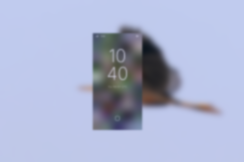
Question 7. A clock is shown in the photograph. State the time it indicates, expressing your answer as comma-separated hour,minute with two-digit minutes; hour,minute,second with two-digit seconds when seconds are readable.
10,40
